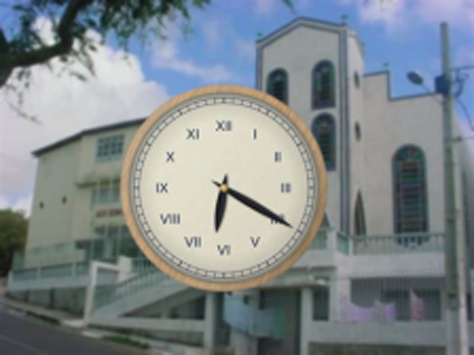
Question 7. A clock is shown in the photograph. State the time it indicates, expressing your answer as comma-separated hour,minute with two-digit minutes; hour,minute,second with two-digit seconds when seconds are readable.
6,20
